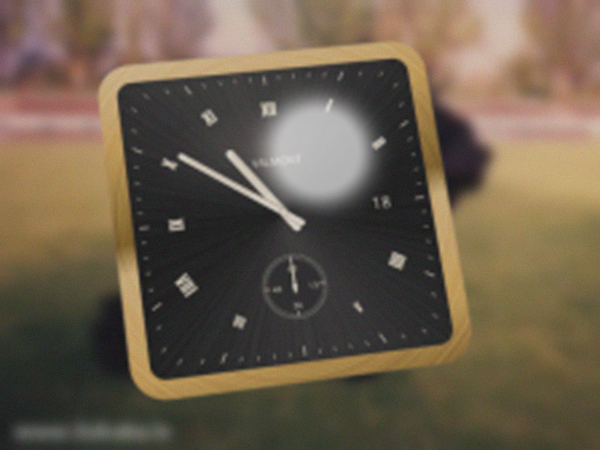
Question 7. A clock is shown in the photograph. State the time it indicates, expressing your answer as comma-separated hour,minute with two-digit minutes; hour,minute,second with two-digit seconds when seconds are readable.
10,51
